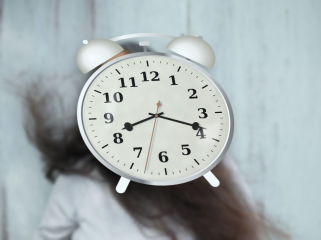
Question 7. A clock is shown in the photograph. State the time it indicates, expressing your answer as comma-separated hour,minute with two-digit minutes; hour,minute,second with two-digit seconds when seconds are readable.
8,18,33
